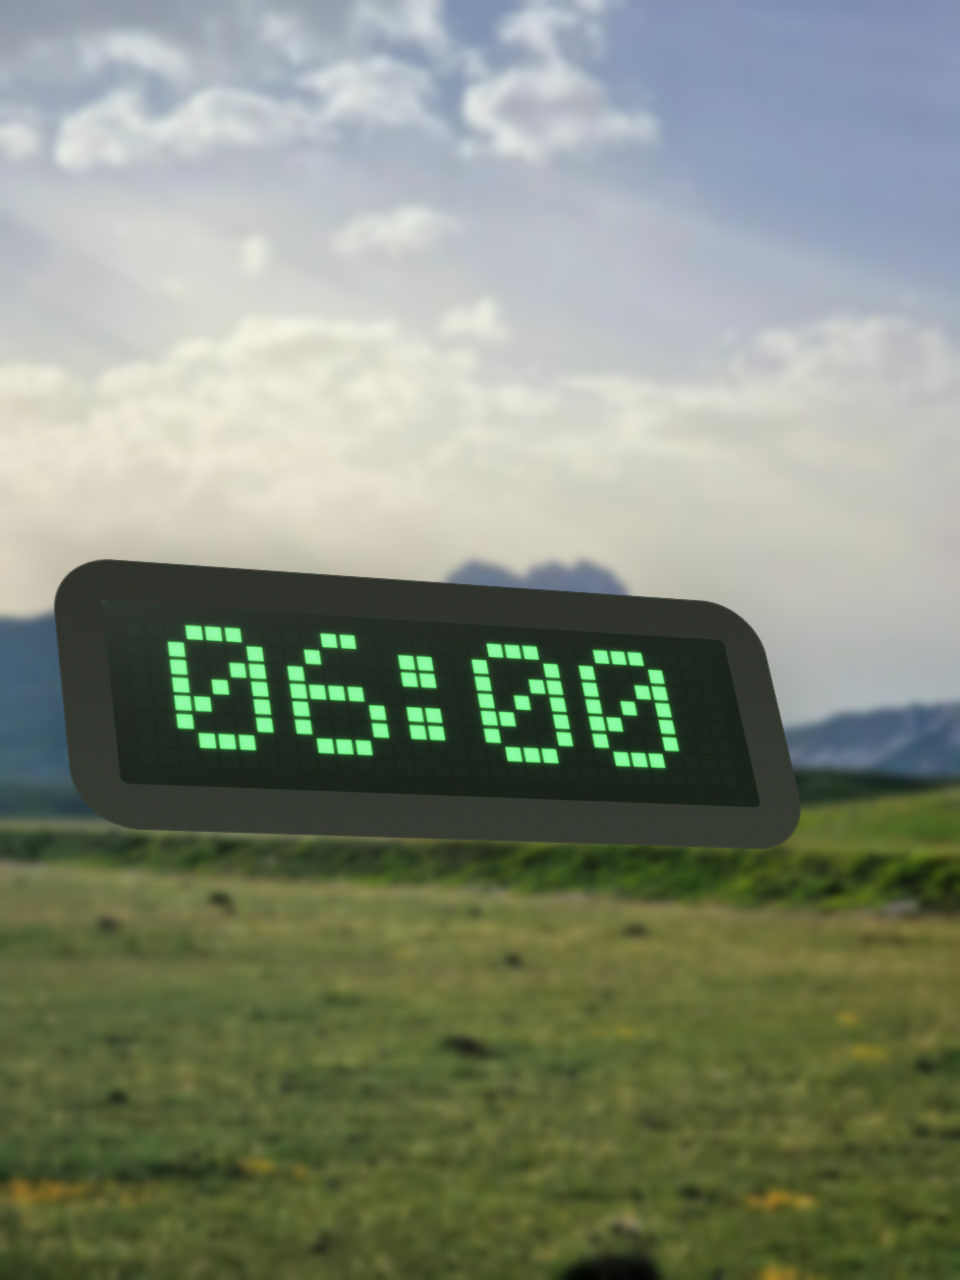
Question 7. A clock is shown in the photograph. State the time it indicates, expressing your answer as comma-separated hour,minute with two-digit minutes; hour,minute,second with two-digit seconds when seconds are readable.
6,00
